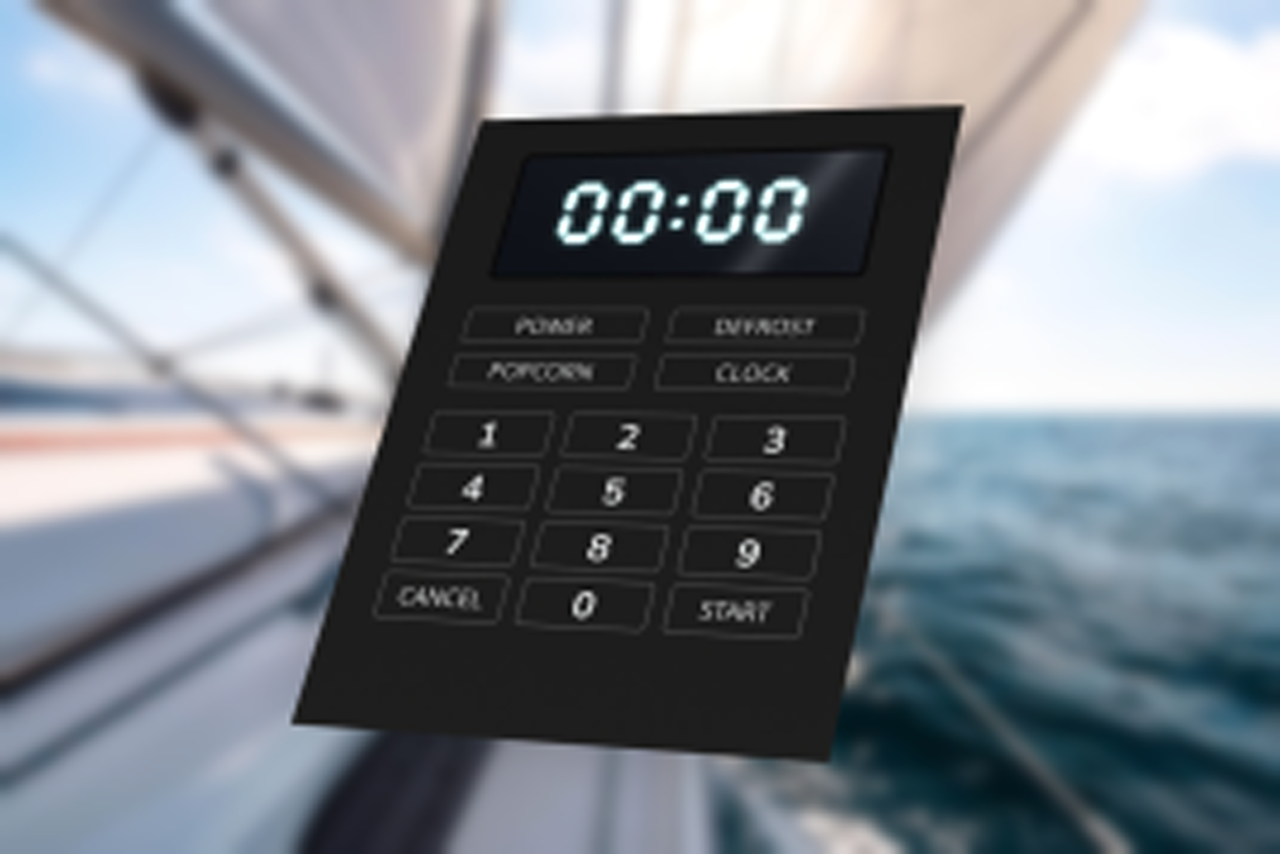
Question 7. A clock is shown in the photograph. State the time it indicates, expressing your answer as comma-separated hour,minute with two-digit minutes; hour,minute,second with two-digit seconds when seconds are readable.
0,00
